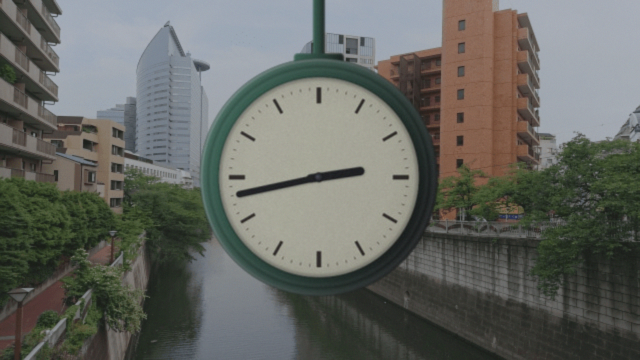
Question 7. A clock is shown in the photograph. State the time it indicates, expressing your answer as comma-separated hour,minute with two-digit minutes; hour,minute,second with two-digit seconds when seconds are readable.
2,43
